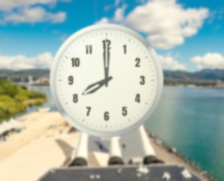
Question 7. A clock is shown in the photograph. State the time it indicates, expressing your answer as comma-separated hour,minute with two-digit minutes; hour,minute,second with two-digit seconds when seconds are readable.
8,00
